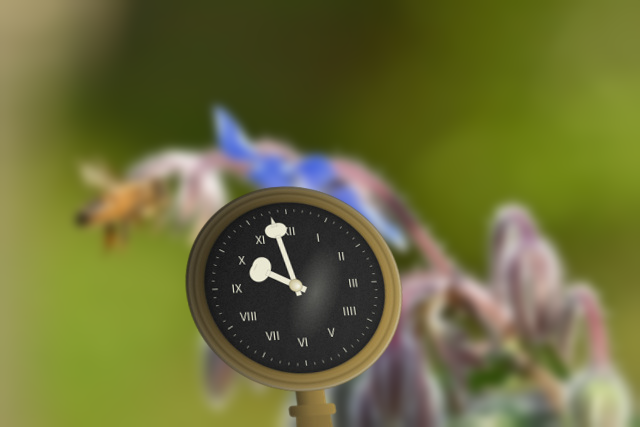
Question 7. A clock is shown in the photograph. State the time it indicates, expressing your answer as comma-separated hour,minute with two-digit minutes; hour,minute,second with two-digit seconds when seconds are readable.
9,58
